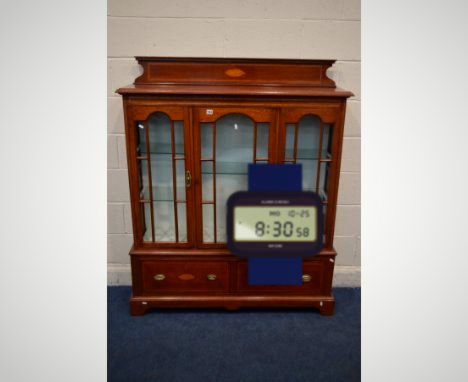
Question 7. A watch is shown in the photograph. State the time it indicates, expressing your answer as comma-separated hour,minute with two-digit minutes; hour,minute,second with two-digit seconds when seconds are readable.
8,30
